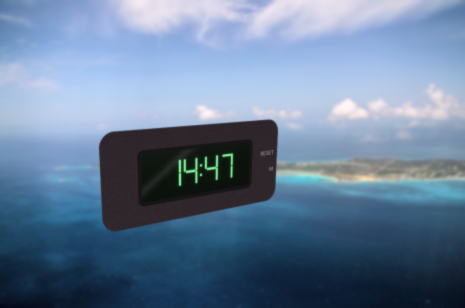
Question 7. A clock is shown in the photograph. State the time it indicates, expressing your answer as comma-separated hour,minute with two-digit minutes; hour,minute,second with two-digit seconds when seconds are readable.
14,47
